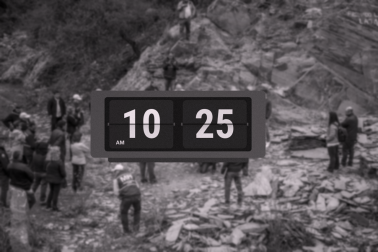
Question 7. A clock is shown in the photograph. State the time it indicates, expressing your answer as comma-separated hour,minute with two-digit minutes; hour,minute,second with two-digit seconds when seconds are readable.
10,25
